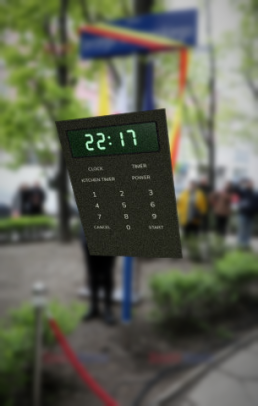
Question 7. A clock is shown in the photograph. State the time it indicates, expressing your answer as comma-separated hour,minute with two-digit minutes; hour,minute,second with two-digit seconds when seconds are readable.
22,17
